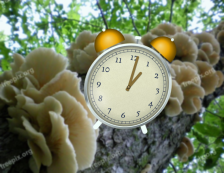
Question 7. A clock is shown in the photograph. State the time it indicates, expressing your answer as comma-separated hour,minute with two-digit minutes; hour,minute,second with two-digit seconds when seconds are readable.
1,01
